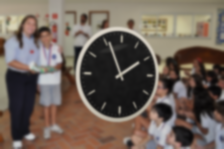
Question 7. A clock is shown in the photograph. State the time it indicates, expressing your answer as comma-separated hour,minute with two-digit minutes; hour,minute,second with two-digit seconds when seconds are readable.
1,56
